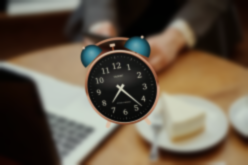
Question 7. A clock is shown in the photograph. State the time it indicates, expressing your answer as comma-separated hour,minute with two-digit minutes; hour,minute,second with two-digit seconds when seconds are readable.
7,23
